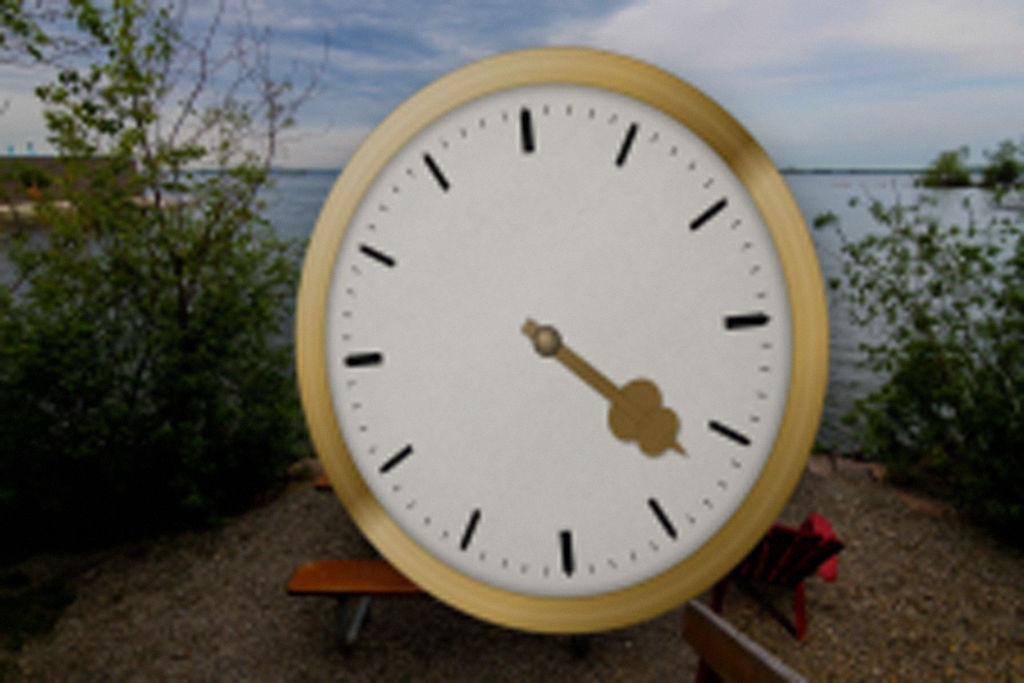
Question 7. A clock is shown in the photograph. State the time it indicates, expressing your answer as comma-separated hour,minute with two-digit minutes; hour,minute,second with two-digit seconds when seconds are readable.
4,22
